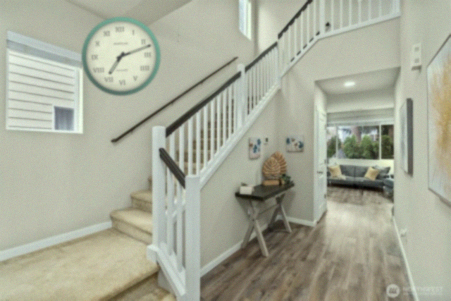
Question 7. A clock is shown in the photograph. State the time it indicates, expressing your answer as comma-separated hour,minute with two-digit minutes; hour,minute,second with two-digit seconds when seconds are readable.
7,12
